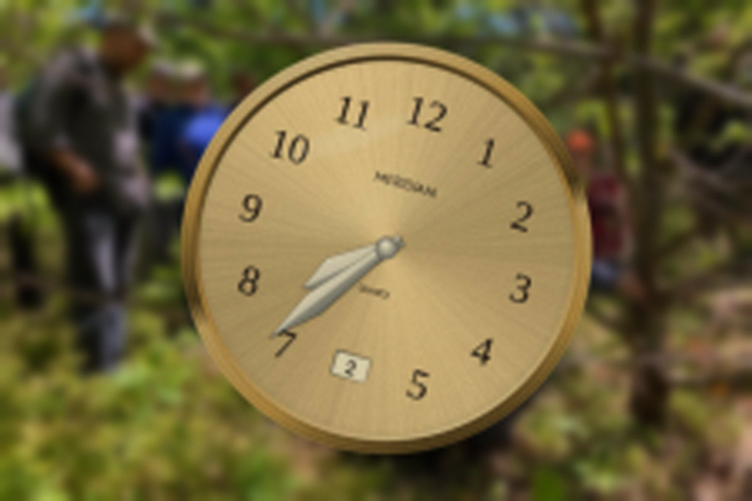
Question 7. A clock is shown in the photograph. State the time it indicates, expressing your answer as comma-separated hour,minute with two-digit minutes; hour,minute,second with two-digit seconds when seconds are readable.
7,36
